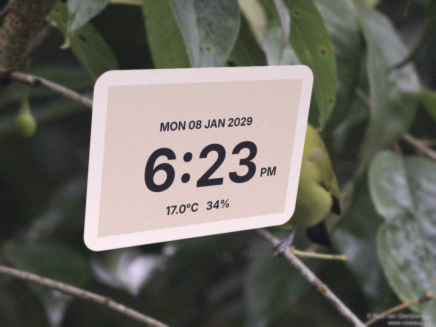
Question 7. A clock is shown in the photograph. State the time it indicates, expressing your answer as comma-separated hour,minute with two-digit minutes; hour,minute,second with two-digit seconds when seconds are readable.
6,23
